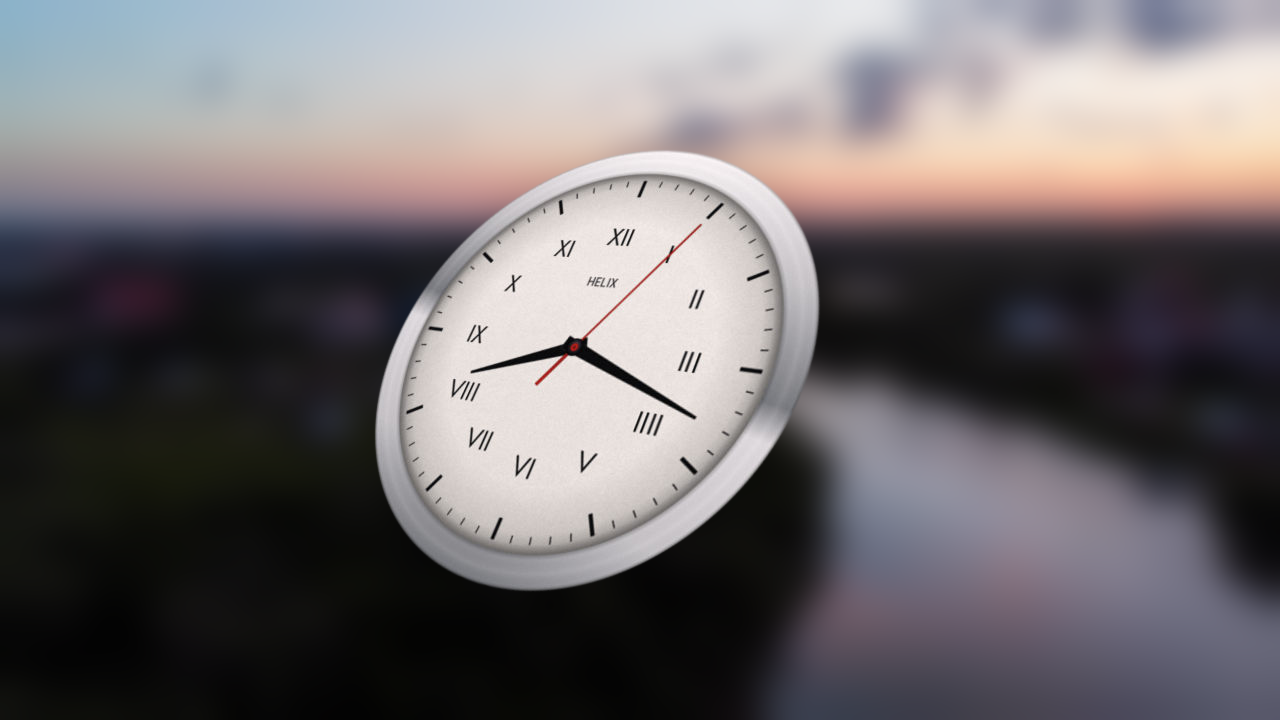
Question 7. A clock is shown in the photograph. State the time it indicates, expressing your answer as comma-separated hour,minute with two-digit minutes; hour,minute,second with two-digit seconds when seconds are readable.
8,18,05
